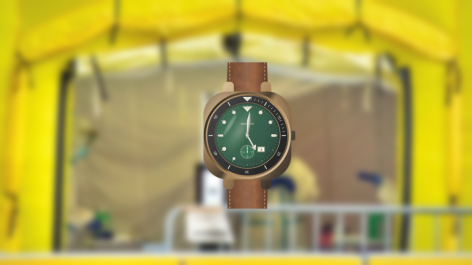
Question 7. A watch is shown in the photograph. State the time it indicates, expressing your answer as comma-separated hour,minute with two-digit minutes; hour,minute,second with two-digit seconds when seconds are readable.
5,01
